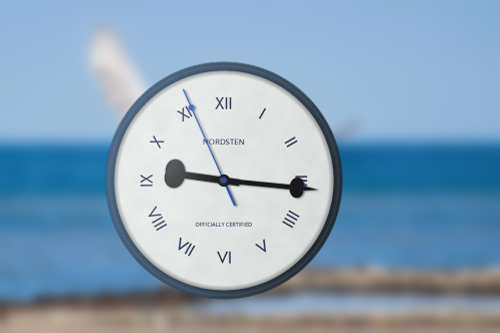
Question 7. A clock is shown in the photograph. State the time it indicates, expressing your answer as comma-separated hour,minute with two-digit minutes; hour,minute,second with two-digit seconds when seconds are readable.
9,15,56
